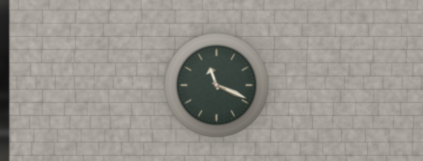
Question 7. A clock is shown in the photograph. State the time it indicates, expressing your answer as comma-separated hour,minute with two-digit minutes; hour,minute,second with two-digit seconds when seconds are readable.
11,19
